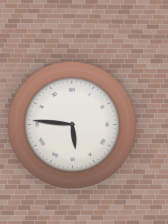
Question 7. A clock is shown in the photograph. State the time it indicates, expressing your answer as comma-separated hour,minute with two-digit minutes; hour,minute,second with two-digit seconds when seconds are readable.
5,46
